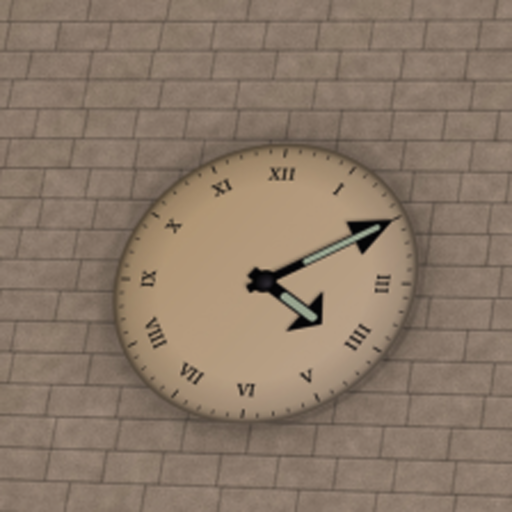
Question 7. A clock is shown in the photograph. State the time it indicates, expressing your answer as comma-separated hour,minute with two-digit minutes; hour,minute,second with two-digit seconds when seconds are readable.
4,10
